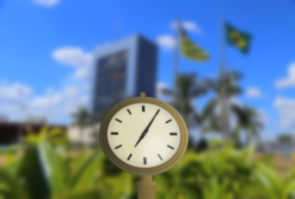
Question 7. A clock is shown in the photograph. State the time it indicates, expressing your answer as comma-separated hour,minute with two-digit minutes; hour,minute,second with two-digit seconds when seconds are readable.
7,05
